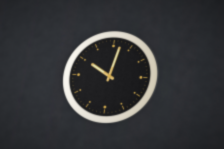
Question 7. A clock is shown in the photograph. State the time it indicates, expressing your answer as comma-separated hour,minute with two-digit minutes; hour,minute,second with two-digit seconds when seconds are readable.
10,02
